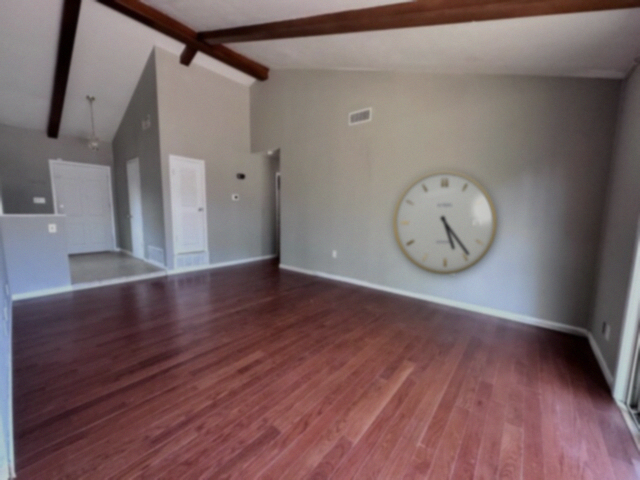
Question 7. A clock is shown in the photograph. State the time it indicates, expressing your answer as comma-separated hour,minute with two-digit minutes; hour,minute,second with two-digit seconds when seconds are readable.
5,24
